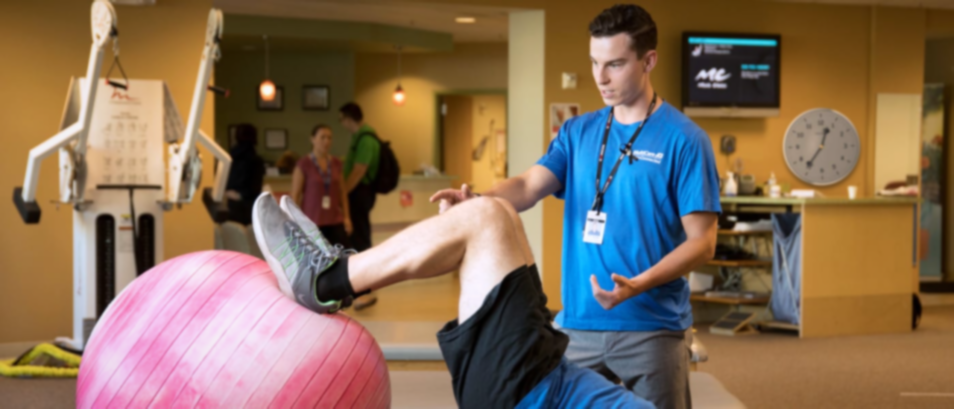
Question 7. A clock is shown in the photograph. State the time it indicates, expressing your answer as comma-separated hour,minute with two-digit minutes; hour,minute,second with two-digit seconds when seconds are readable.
12,36
